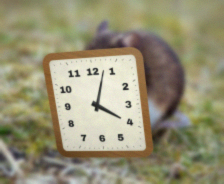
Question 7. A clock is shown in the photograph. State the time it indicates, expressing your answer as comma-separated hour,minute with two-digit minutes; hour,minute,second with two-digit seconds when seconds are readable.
4,03
